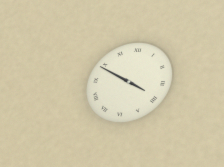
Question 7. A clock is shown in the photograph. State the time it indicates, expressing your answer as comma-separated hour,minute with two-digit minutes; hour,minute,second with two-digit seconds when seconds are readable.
3,49
